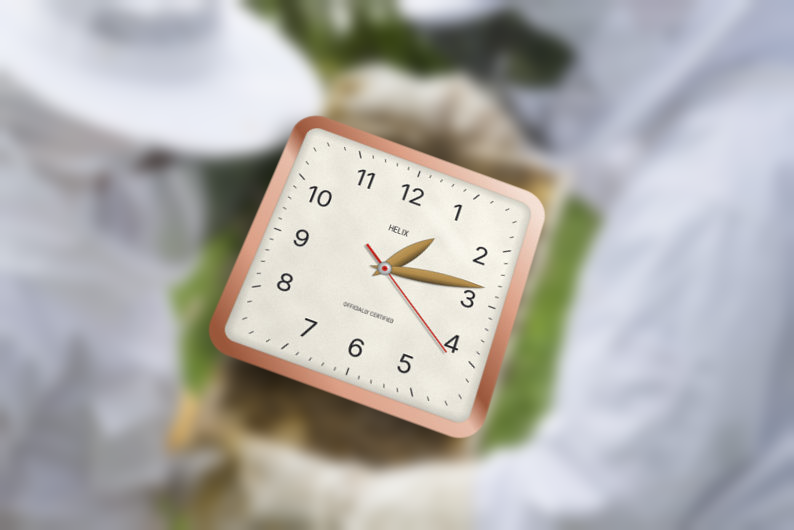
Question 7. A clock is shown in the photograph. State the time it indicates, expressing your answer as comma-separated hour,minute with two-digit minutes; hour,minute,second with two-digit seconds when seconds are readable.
1,13,21
